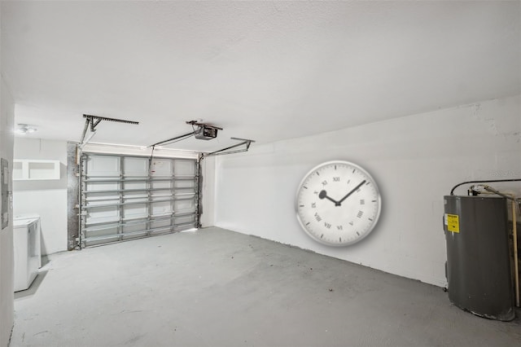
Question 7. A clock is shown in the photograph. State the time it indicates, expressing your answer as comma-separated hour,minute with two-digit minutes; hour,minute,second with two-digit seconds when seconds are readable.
10,09
